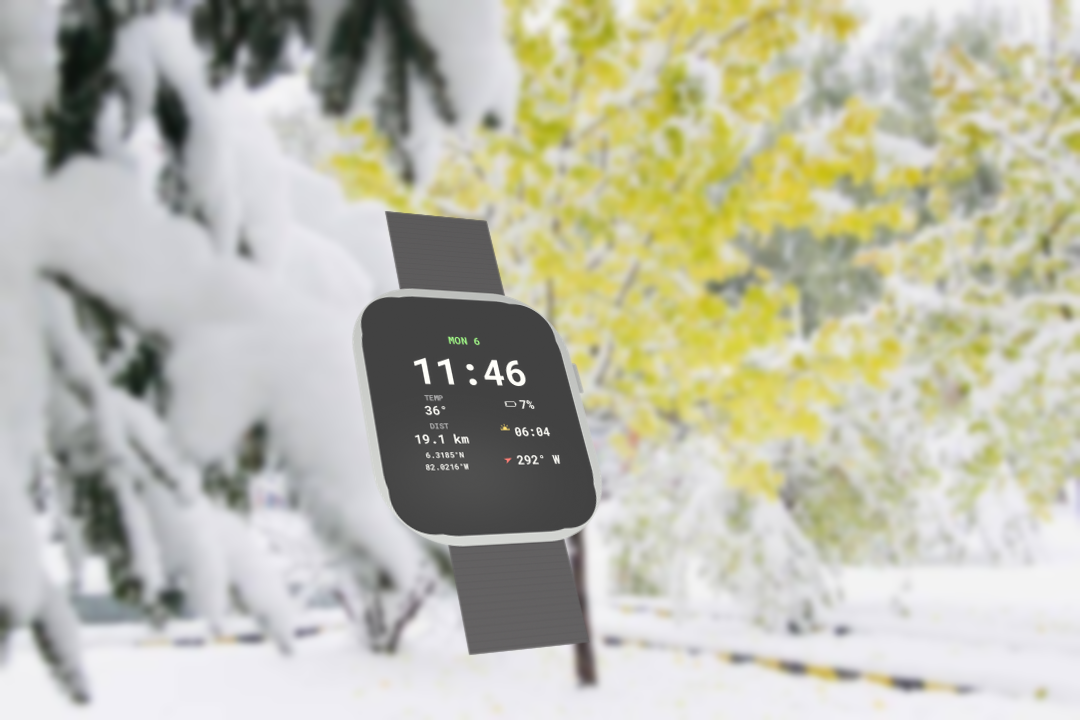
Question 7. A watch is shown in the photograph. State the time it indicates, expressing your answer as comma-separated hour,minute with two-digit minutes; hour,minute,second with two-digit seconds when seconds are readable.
11,46
